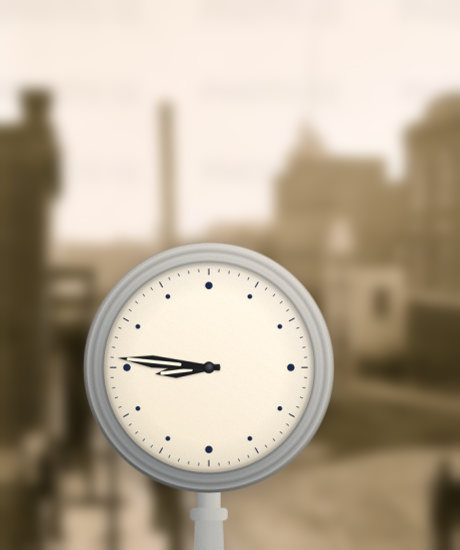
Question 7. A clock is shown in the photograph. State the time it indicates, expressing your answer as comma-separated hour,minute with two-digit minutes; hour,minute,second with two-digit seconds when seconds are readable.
8,46
